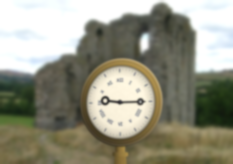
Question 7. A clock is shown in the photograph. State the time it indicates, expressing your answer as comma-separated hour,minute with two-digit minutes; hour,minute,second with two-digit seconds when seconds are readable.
9,15
